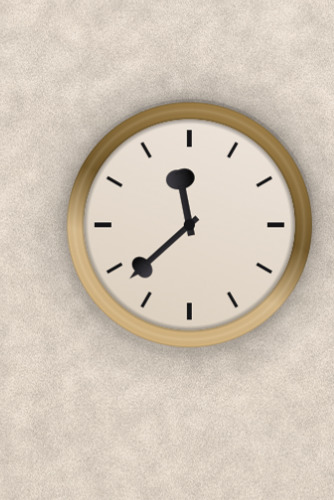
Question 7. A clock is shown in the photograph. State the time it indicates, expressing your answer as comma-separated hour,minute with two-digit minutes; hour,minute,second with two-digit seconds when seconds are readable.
11,38
